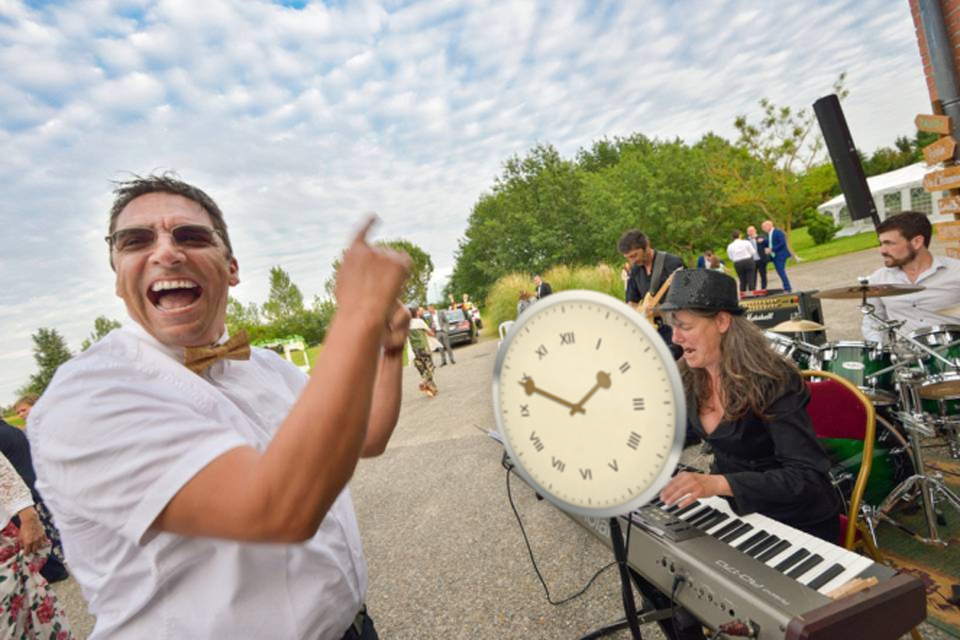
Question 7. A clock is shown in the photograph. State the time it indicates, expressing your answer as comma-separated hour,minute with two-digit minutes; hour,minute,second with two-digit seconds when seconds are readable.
1,49
